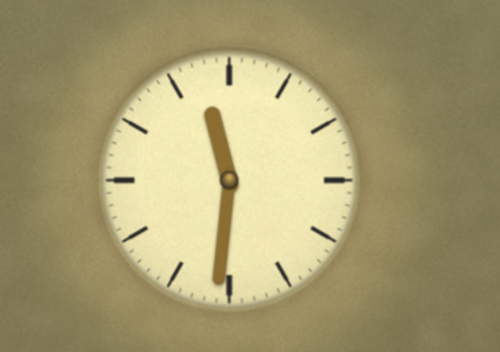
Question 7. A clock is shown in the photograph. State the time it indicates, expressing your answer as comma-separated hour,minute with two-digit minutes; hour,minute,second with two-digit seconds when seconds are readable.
11,31
